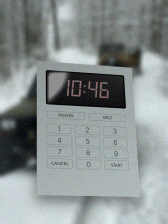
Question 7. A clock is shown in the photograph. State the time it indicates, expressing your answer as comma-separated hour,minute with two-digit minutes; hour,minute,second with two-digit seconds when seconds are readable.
10,46
